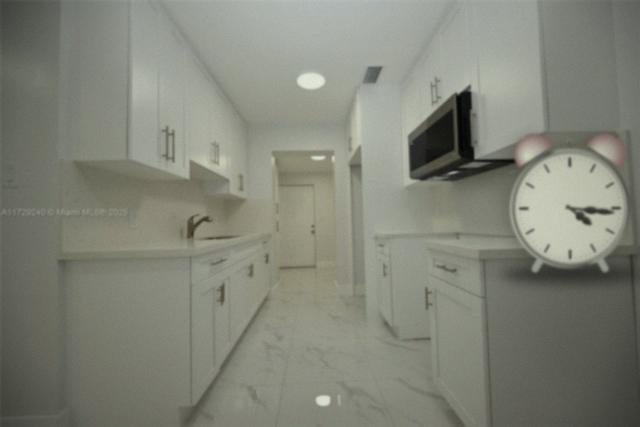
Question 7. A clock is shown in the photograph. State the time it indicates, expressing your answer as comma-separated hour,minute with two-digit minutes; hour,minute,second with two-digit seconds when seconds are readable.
4,16
